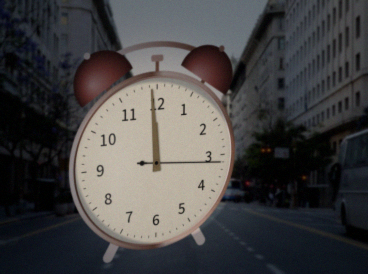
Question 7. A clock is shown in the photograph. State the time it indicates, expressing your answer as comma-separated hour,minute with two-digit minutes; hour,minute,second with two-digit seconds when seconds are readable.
11,59,16
